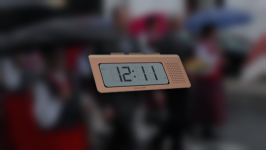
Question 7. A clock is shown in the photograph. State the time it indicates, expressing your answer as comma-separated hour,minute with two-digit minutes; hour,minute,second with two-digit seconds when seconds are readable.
12,11
